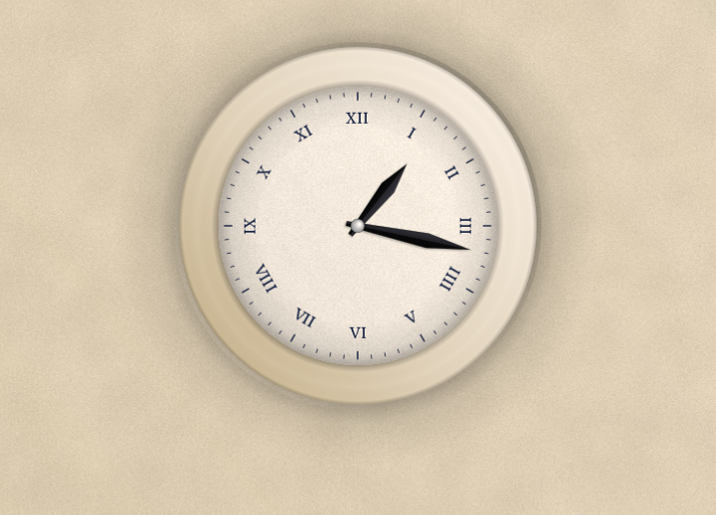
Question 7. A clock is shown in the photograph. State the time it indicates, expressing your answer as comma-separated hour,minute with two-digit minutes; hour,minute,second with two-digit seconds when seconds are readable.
1,17
